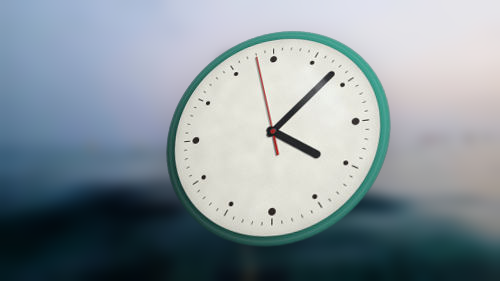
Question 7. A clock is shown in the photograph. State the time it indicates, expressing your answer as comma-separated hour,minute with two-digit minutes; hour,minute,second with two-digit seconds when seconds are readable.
4,07,58
